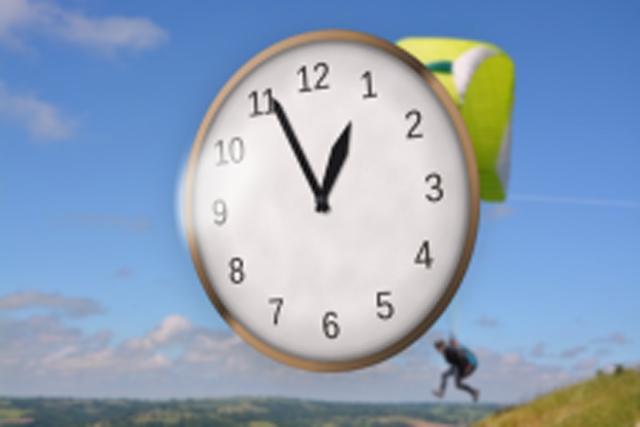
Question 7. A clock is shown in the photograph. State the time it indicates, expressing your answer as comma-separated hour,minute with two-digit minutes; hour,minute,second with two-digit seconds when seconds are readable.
12,56
